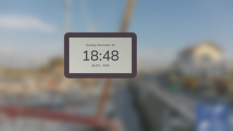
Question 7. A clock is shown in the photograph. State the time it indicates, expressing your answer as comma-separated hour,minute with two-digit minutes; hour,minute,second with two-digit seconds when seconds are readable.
18,48
